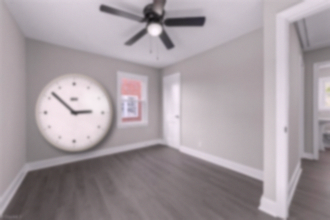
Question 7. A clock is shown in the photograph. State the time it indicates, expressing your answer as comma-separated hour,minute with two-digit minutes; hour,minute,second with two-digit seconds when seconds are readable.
2,52
